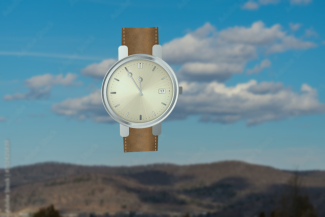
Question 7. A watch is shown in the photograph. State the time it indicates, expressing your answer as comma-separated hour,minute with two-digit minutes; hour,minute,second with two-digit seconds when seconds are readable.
11,55
